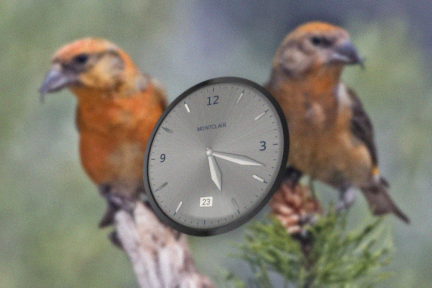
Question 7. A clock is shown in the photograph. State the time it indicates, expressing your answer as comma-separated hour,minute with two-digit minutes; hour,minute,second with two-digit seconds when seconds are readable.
5,18
